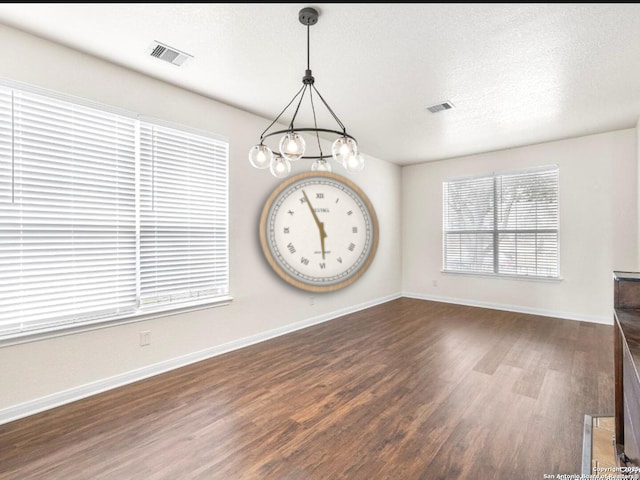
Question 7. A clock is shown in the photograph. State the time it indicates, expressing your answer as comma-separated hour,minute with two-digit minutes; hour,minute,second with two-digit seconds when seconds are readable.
5,56
